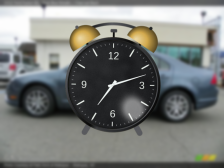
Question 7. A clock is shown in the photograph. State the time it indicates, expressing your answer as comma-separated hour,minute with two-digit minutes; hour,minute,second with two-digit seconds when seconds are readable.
7,12
